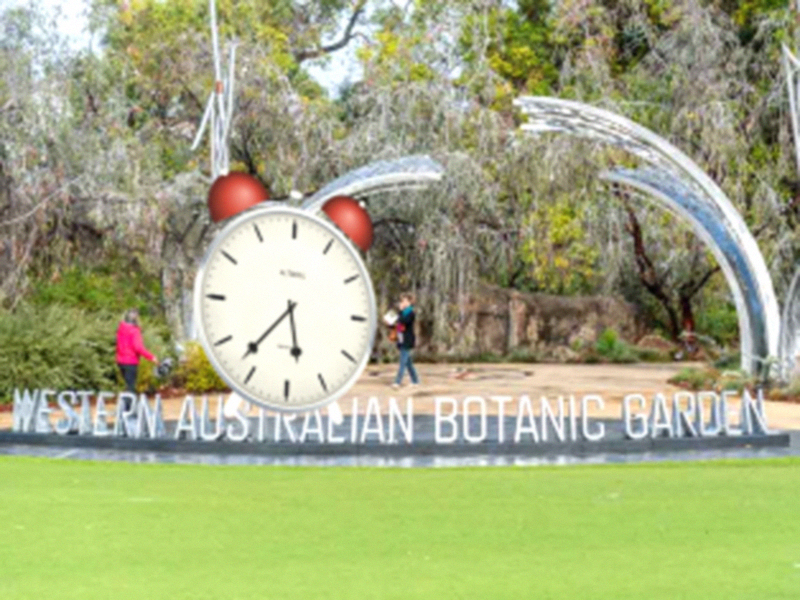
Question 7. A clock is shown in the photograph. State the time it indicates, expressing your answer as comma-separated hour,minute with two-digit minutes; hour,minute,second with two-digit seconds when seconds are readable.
5,37
